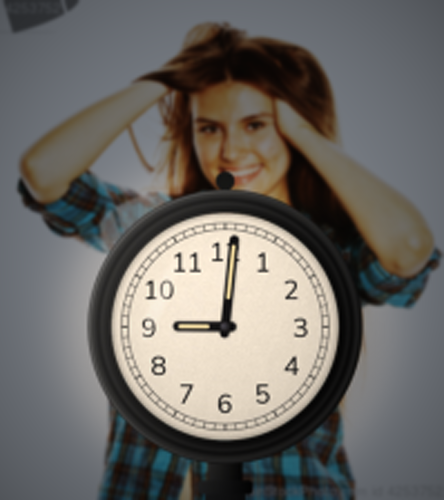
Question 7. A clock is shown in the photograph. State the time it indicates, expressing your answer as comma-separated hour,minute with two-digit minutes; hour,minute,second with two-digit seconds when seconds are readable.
9,01
